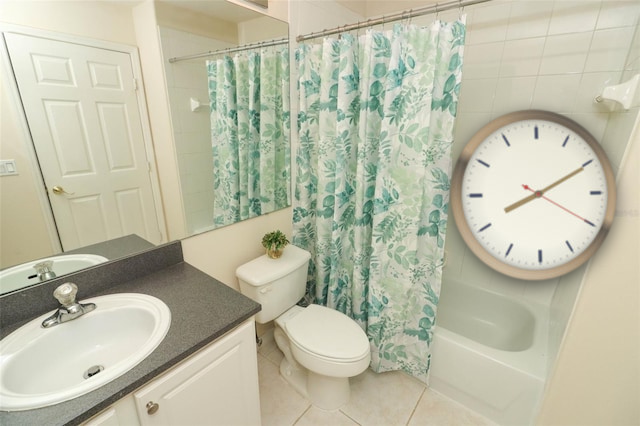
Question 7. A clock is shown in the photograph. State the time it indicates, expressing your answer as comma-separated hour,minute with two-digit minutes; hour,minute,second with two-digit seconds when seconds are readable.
8,10,20
